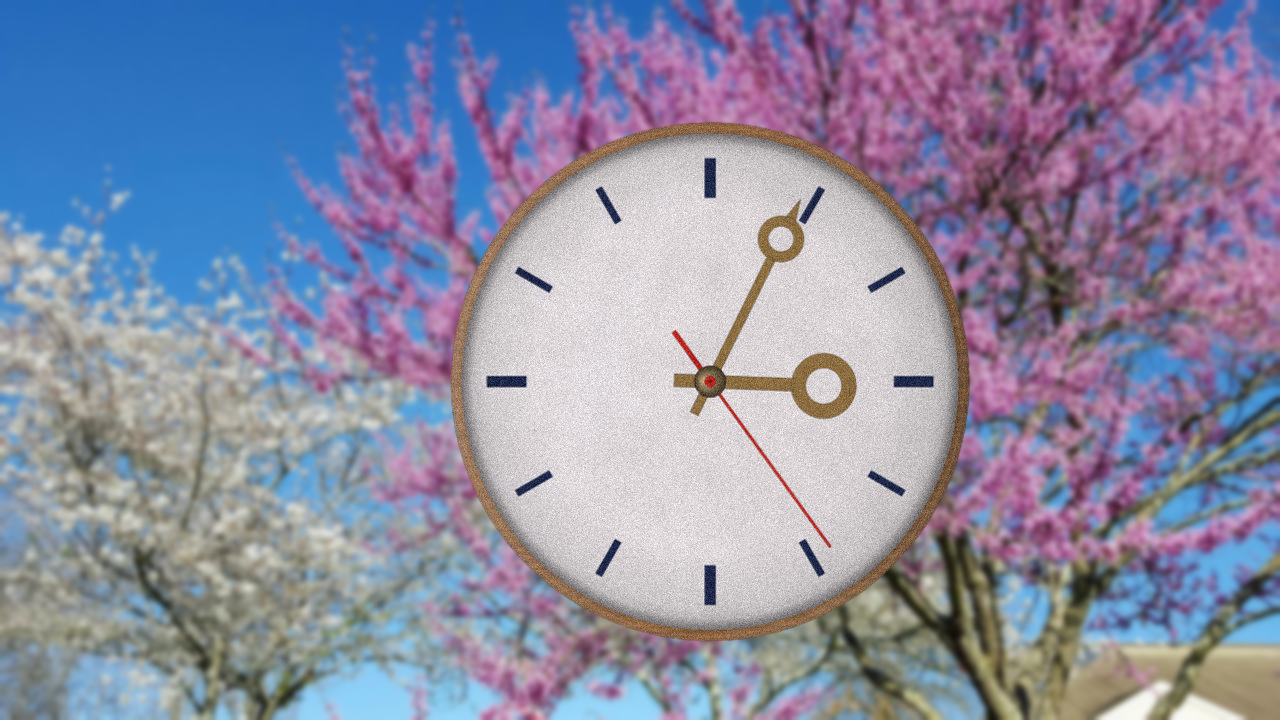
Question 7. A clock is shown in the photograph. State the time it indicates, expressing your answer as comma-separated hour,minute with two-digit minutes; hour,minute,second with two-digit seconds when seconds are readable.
3,04,24
